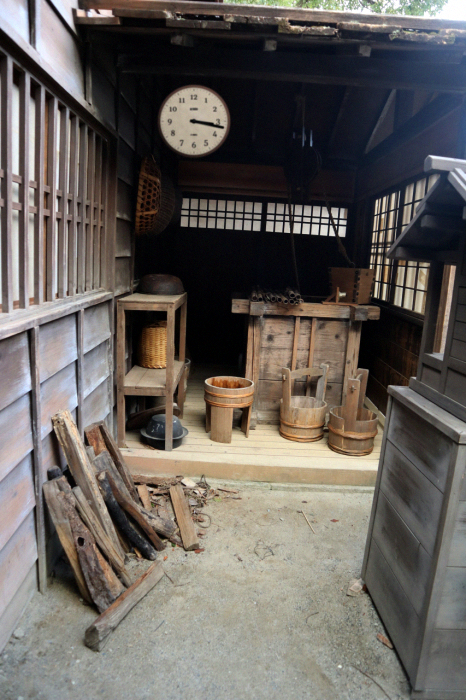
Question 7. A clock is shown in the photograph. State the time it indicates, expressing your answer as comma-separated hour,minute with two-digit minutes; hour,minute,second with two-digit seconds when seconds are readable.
3,17
